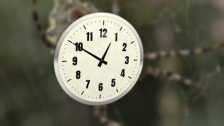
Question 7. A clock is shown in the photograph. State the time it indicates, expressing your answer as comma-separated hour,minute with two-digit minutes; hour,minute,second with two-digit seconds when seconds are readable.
12,50
